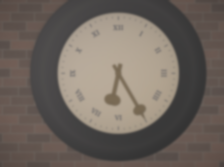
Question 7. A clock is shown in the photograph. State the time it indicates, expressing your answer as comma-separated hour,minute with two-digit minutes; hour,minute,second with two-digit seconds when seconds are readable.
6,25
